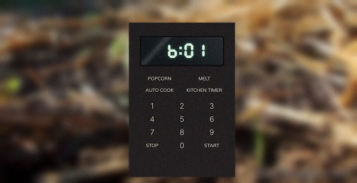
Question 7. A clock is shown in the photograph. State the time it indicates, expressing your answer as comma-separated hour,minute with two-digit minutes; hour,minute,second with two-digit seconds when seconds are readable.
6,01
